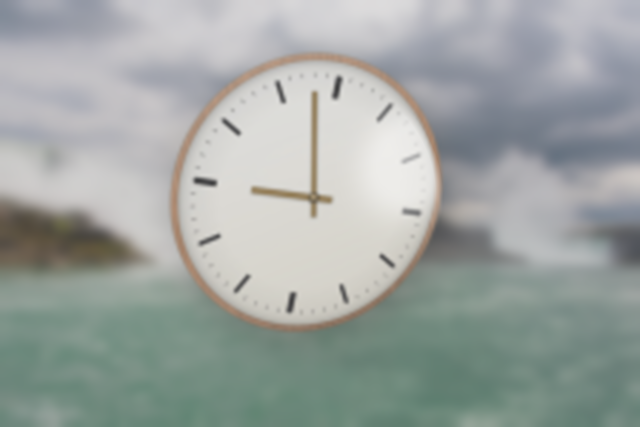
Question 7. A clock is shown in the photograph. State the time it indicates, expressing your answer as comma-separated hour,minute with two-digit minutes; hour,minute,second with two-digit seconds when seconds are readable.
8,58
